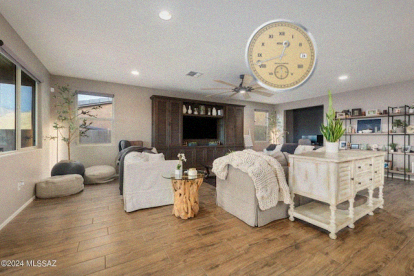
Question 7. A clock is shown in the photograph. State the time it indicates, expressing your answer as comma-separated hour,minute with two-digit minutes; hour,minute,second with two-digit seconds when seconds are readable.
12,42
